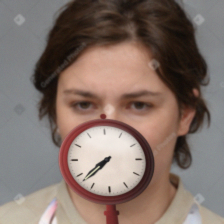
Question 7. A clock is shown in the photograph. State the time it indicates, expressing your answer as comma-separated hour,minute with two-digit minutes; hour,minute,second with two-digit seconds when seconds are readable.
7,38
